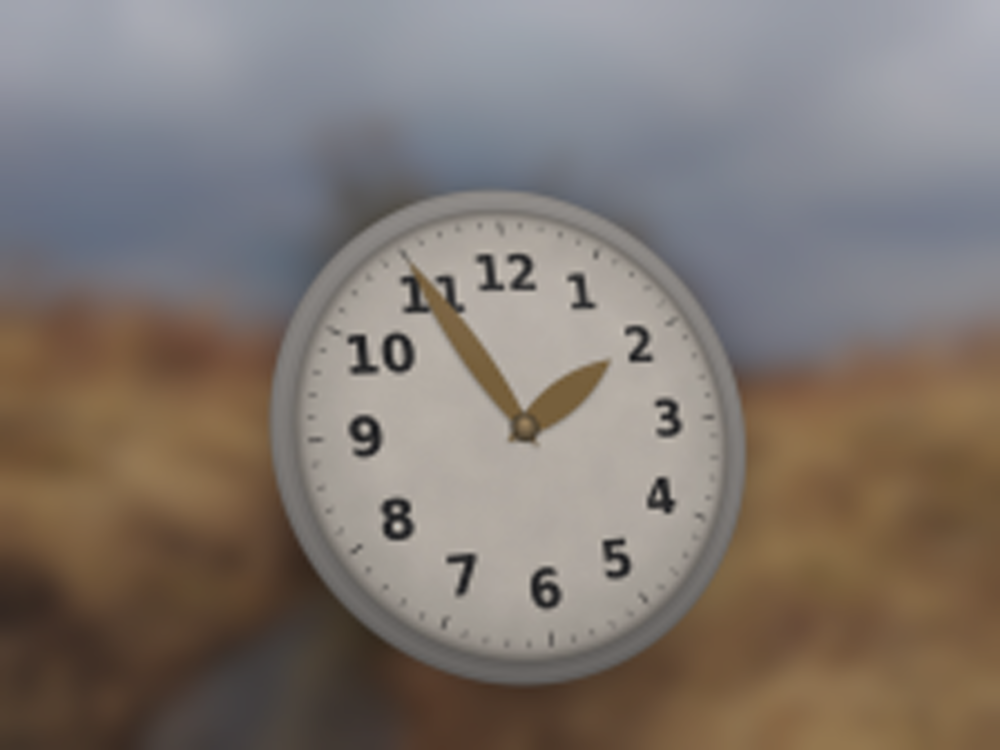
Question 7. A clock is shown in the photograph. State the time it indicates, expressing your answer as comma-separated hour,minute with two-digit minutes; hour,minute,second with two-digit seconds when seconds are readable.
1,55
